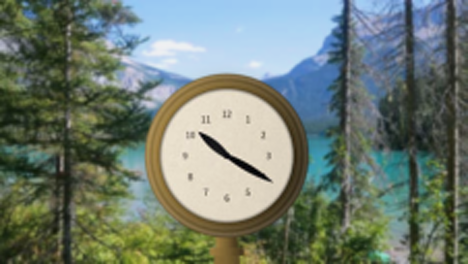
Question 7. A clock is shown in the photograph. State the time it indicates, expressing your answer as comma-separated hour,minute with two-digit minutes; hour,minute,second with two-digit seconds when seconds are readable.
10,20
